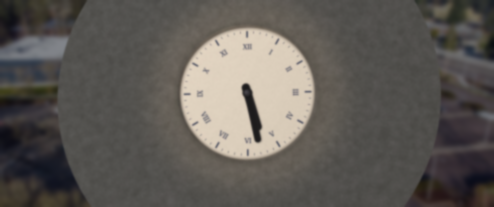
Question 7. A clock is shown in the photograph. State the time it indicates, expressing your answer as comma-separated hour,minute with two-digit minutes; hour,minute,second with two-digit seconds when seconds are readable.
5,28
